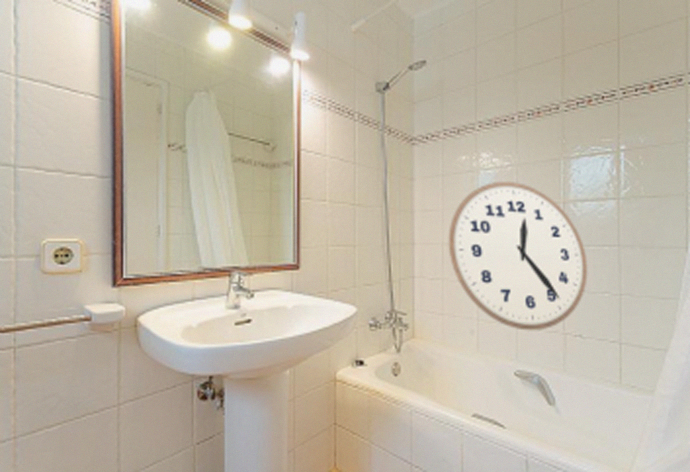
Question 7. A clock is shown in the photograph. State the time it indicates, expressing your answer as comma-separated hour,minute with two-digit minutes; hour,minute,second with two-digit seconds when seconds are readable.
12,24
